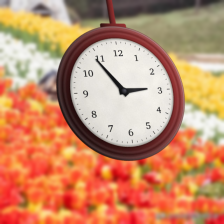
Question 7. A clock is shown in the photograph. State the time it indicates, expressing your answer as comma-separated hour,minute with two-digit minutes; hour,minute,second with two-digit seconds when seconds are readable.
2,54
